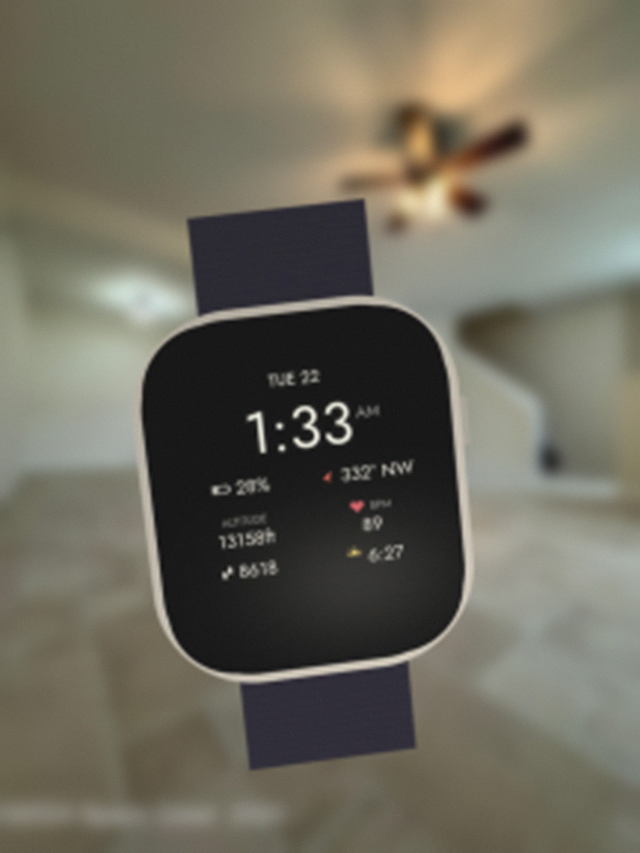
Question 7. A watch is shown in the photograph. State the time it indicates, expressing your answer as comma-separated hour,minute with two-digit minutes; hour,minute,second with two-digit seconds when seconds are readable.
1,33
